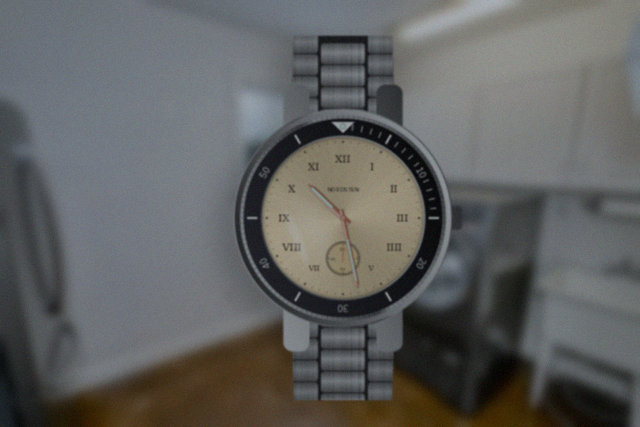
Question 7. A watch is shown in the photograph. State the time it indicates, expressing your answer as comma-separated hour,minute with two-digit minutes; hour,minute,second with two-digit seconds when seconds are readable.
10,28
